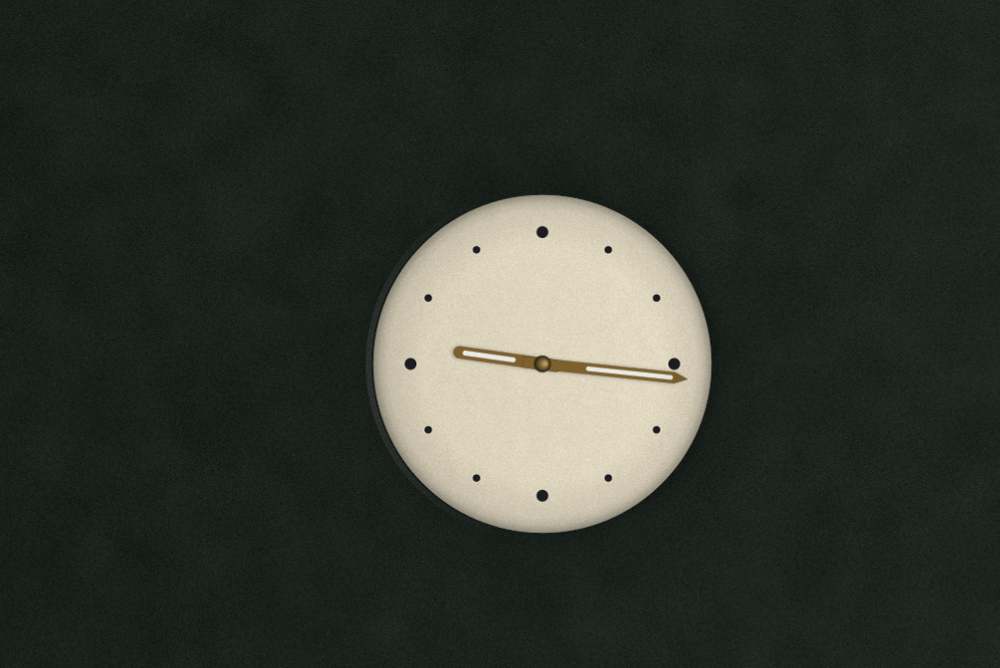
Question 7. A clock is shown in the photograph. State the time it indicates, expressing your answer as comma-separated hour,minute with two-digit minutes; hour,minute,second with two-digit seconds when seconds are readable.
9,16
